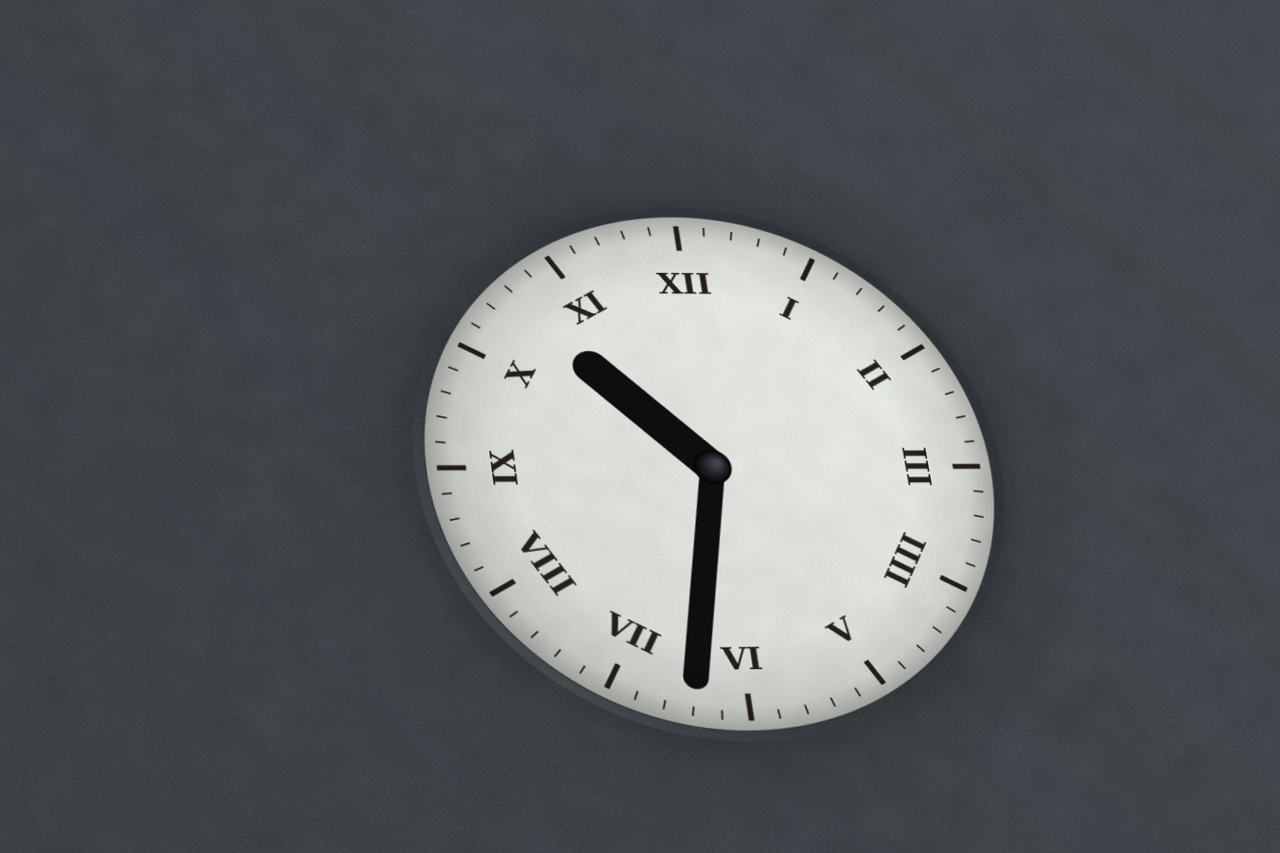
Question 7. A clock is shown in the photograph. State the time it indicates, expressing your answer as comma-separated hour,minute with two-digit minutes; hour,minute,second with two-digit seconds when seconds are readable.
10,32
